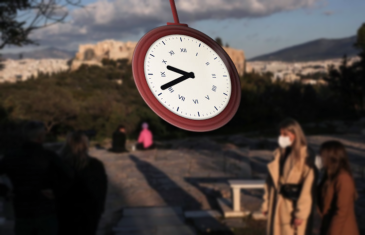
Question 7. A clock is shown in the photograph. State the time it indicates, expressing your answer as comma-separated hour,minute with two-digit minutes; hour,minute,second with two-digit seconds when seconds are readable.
9,41
